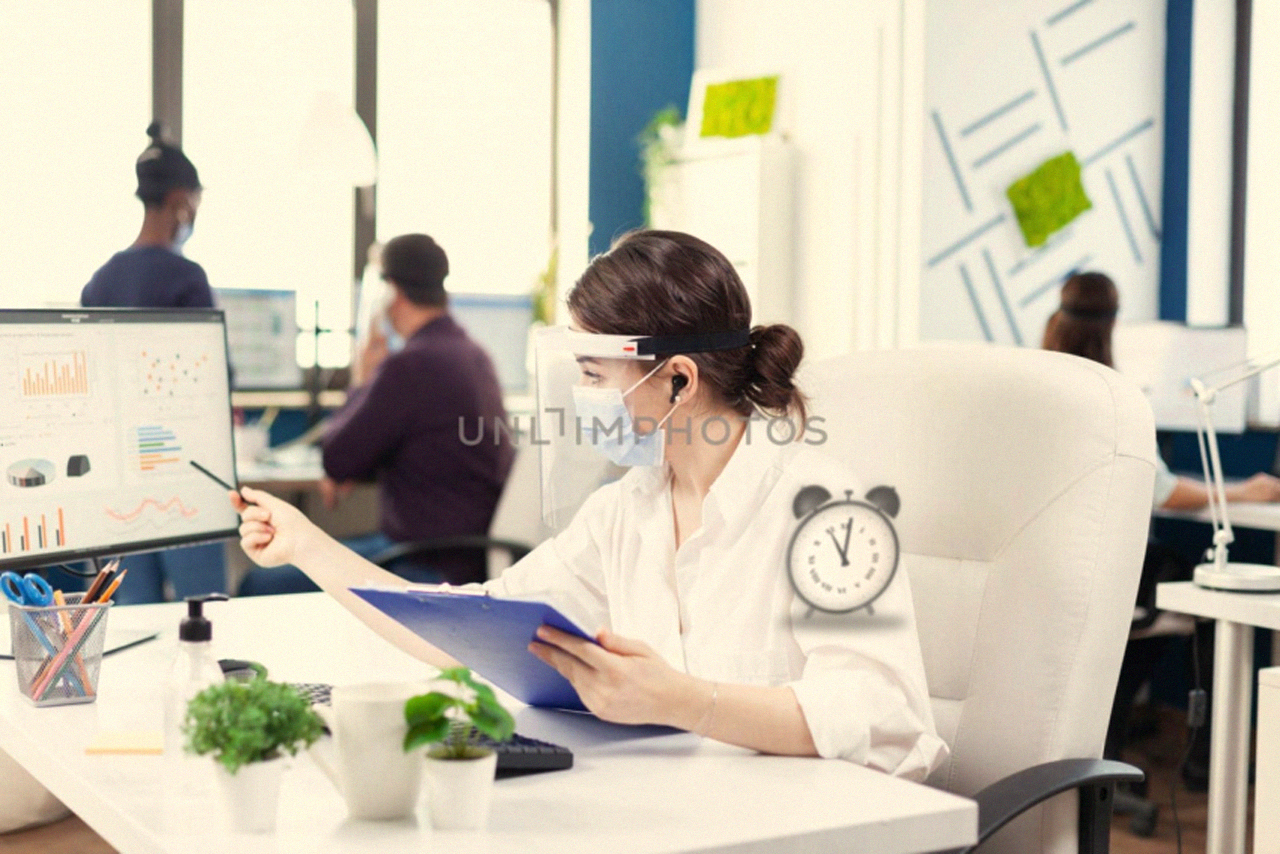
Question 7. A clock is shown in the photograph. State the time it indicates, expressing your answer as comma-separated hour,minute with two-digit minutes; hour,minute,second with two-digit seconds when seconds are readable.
11,01
